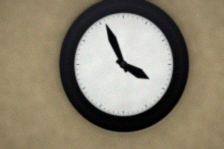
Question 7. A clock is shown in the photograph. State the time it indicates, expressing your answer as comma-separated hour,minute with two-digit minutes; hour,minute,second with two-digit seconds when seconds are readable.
3,56
